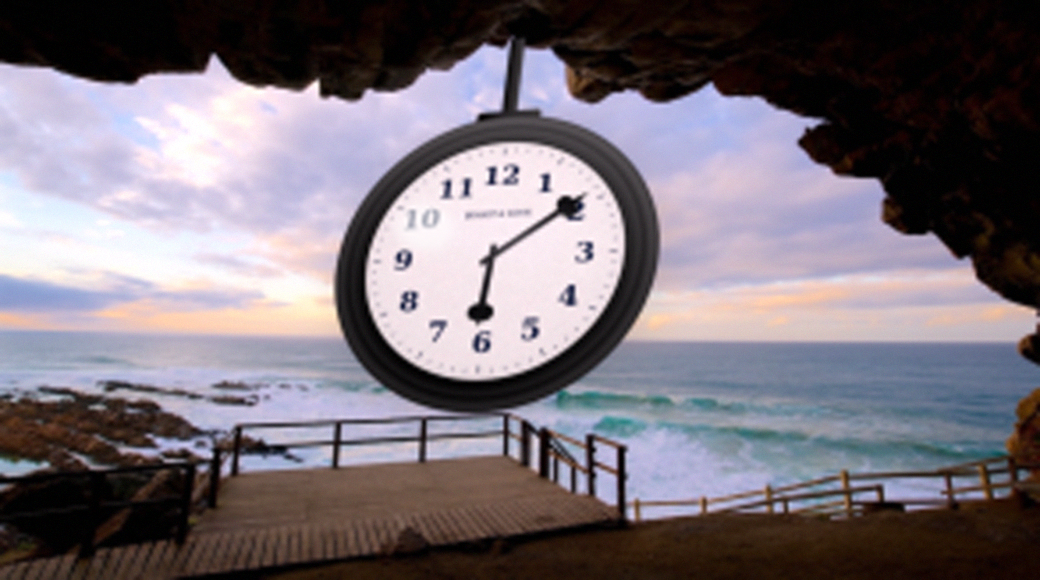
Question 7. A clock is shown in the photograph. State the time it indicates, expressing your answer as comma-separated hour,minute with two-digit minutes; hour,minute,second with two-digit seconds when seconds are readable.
6,09
